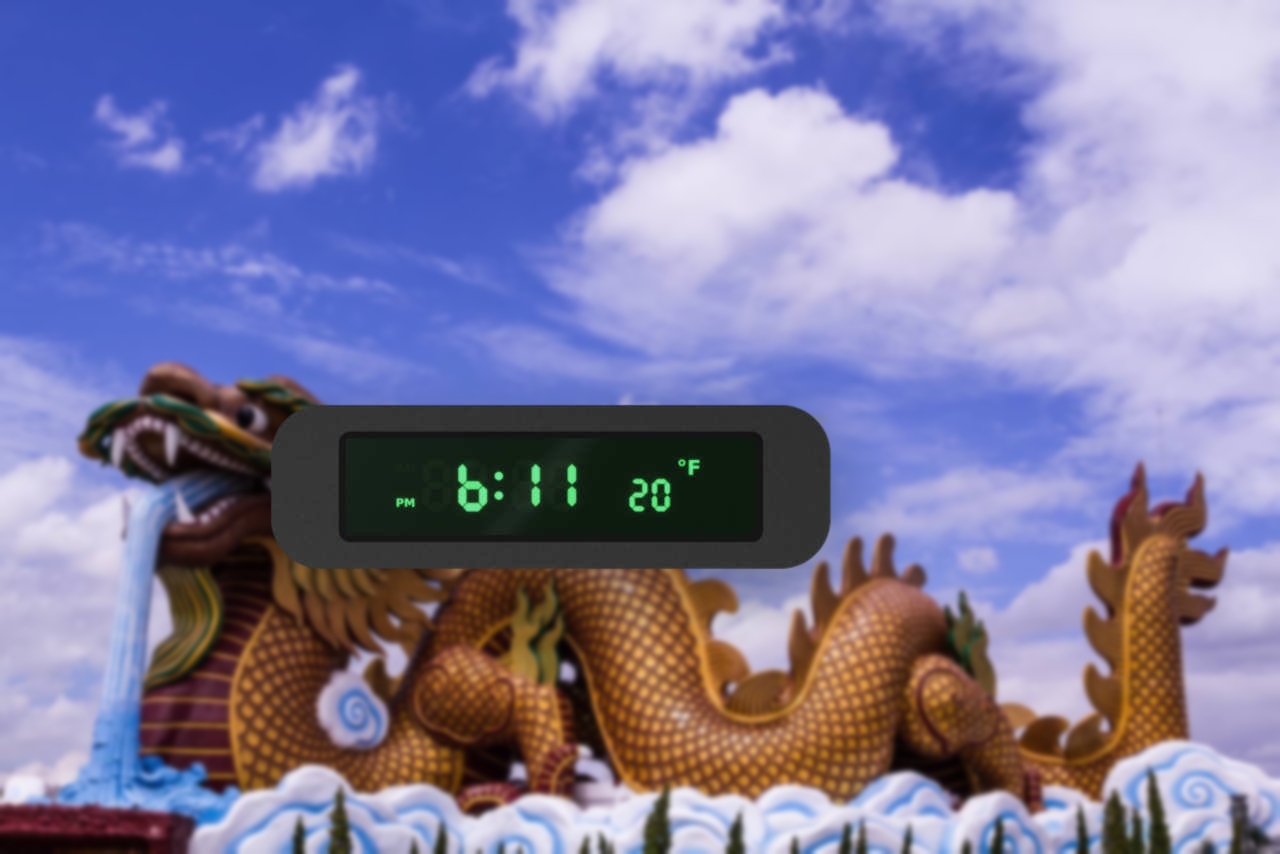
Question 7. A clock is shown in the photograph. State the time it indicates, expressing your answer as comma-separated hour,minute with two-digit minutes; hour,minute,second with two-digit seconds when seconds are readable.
6,11
